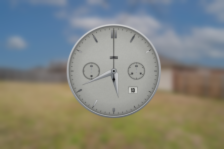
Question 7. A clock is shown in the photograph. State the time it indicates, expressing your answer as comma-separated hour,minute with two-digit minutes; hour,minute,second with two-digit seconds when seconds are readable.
5,41
